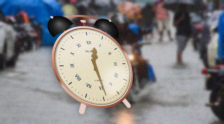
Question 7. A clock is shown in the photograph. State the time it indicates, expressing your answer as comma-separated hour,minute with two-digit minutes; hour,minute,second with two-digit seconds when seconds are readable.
12,29
